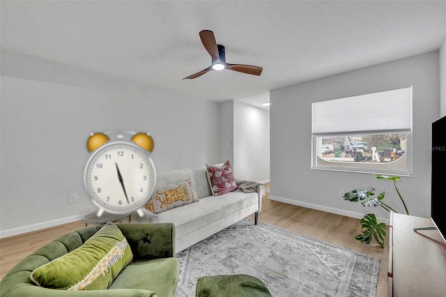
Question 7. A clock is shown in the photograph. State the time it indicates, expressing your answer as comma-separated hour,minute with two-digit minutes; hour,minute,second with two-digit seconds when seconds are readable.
11,27
